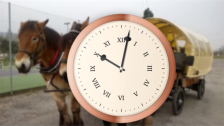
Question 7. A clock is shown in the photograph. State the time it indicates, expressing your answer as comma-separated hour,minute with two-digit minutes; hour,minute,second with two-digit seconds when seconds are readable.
10,02
